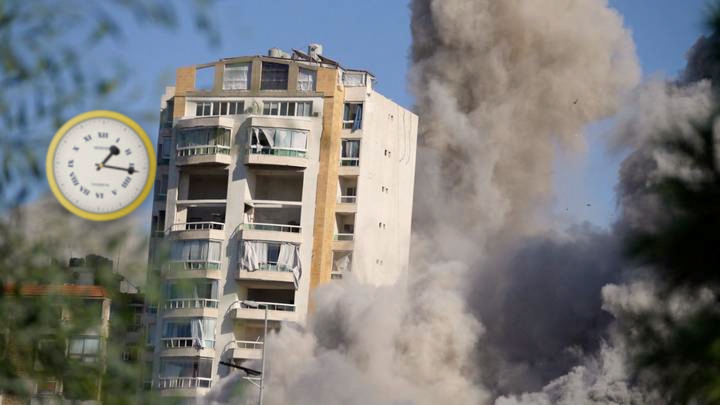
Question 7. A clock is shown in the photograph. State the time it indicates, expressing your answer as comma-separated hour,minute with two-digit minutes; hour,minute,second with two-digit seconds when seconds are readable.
1,16
